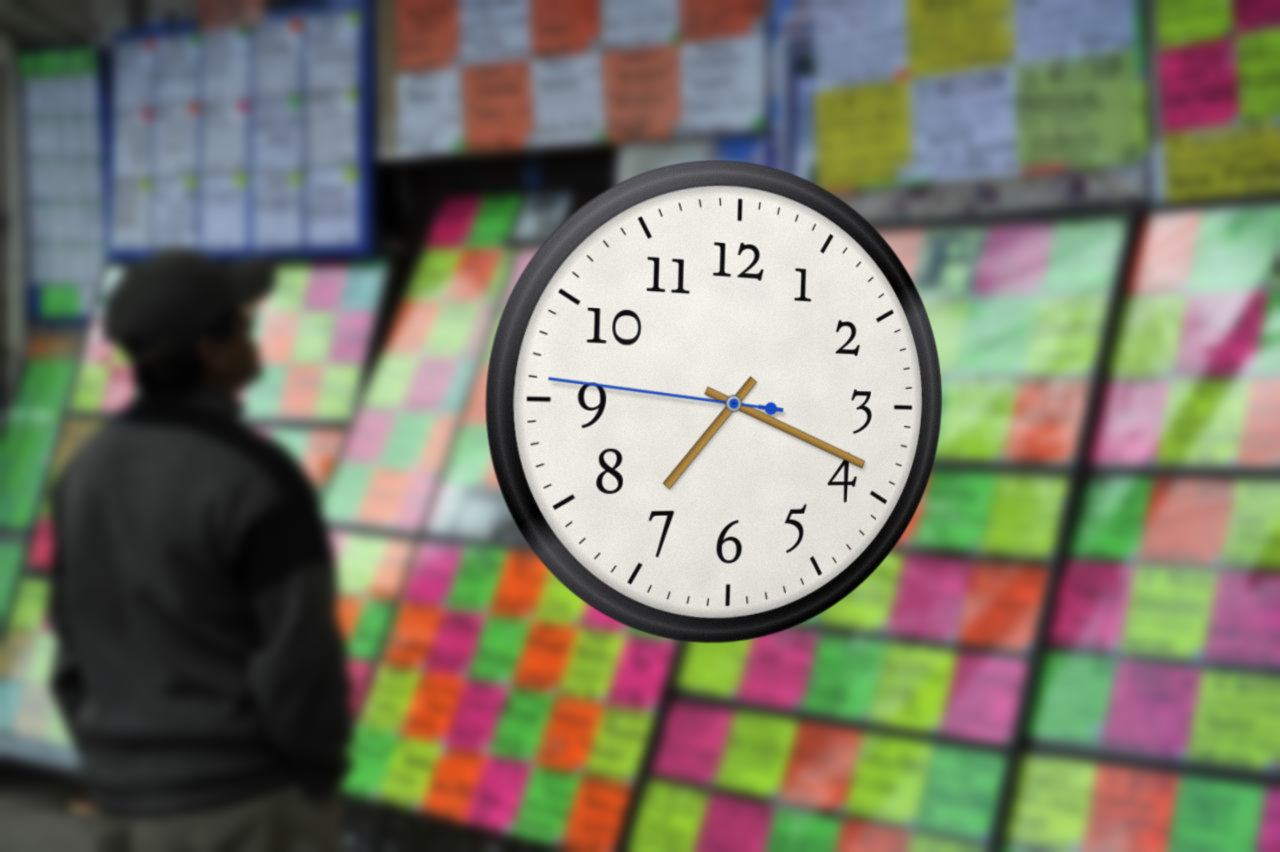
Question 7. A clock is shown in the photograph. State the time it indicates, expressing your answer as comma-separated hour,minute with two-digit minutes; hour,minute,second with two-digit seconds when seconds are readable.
7,18,46
